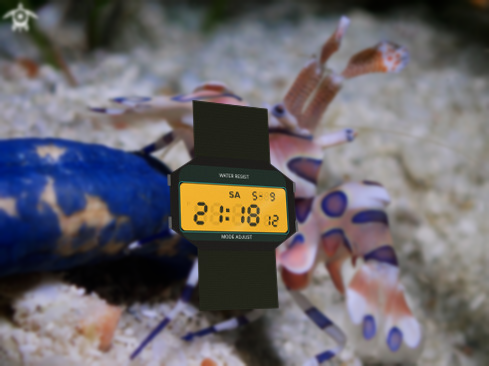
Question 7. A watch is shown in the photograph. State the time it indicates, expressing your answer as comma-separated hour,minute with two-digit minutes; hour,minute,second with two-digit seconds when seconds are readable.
21,18,12
